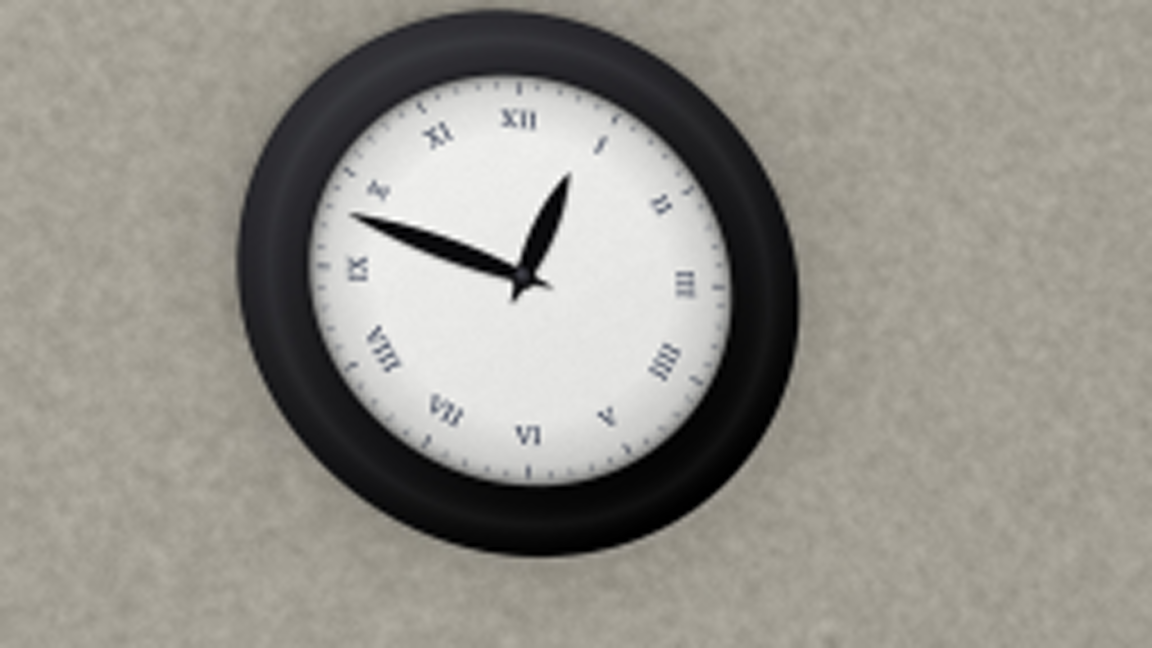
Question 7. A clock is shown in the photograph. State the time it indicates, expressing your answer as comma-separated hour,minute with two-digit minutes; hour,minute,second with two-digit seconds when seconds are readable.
12,48
